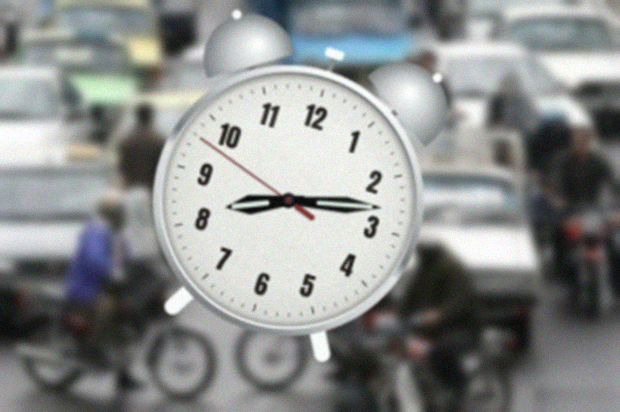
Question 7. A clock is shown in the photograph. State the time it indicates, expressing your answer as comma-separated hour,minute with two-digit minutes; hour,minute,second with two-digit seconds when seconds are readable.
8,12,48
